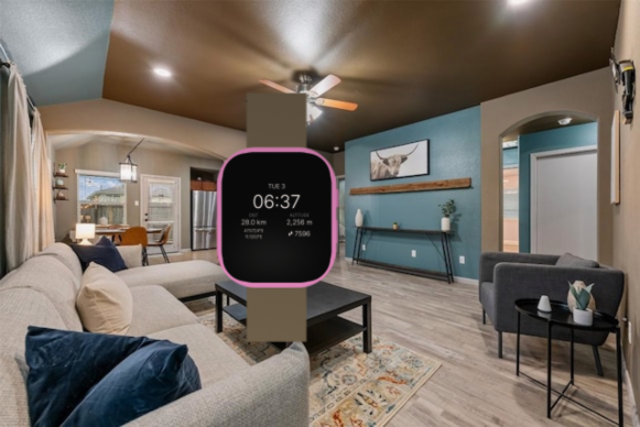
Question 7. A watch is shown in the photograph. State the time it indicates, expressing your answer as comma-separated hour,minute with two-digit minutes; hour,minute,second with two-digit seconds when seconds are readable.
6,37
